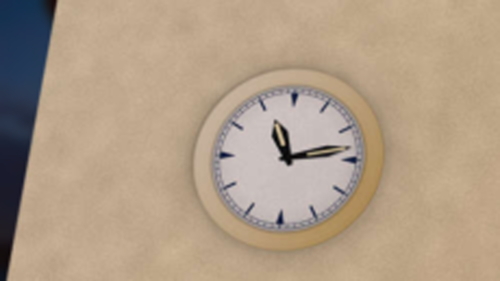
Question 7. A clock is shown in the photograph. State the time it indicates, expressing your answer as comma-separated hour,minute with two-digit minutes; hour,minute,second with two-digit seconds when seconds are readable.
11,13
